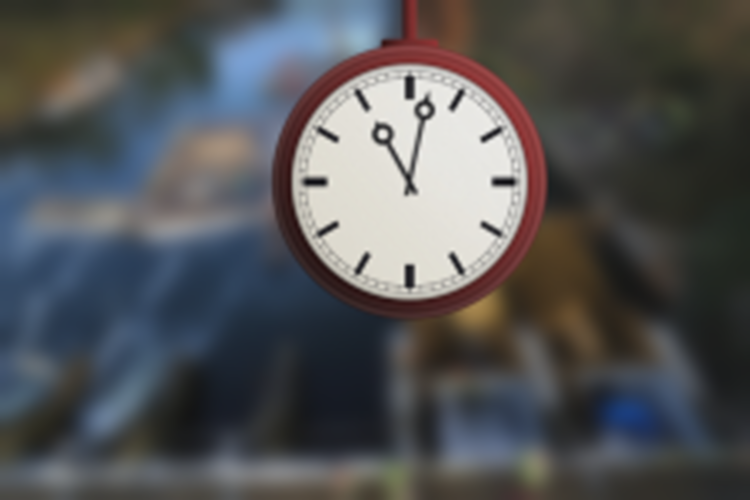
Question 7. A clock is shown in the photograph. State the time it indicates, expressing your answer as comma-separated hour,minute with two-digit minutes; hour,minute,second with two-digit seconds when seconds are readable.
11,02
